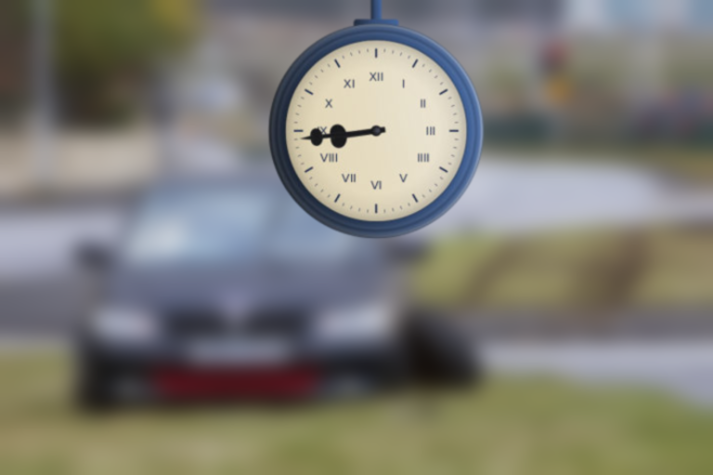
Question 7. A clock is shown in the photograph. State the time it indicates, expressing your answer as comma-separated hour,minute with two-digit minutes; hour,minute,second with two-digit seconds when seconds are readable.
8,44
